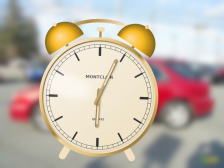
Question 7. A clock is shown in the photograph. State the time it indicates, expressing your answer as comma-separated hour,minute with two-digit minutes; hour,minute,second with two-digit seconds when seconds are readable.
6,04
